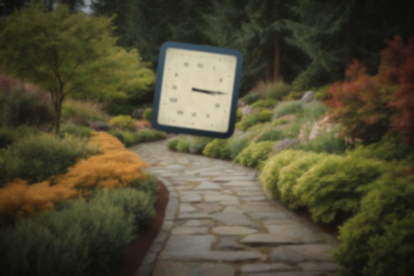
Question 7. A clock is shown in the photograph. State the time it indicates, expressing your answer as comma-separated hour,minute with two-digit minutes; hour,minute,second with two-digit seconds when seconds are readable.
3,15
